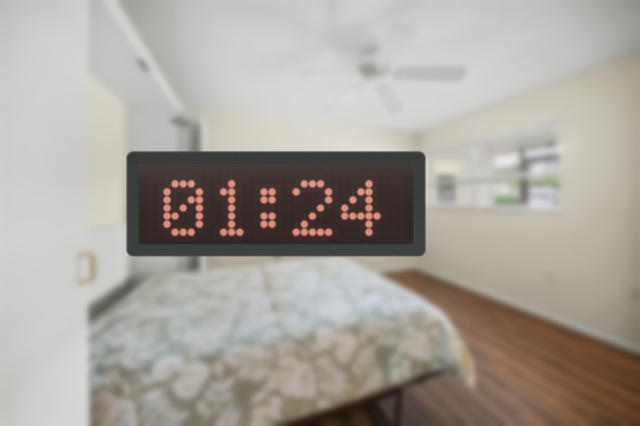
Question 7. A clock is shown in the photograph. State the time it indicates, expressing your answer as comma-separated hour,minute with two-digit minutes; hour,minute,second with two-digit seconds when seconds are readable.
1,24
